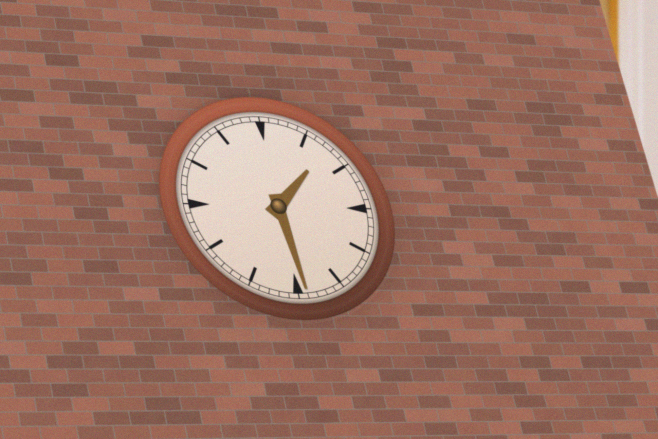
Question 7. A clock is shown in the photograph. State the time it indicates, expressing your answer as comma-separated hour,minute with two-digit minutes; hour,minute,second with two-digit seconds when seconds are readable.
1,29
